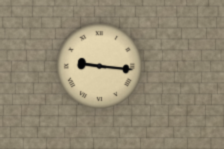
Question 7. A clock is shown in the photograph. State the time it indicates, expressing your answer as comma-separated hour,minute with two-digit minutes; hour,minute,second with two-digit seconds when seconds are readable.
9,16
